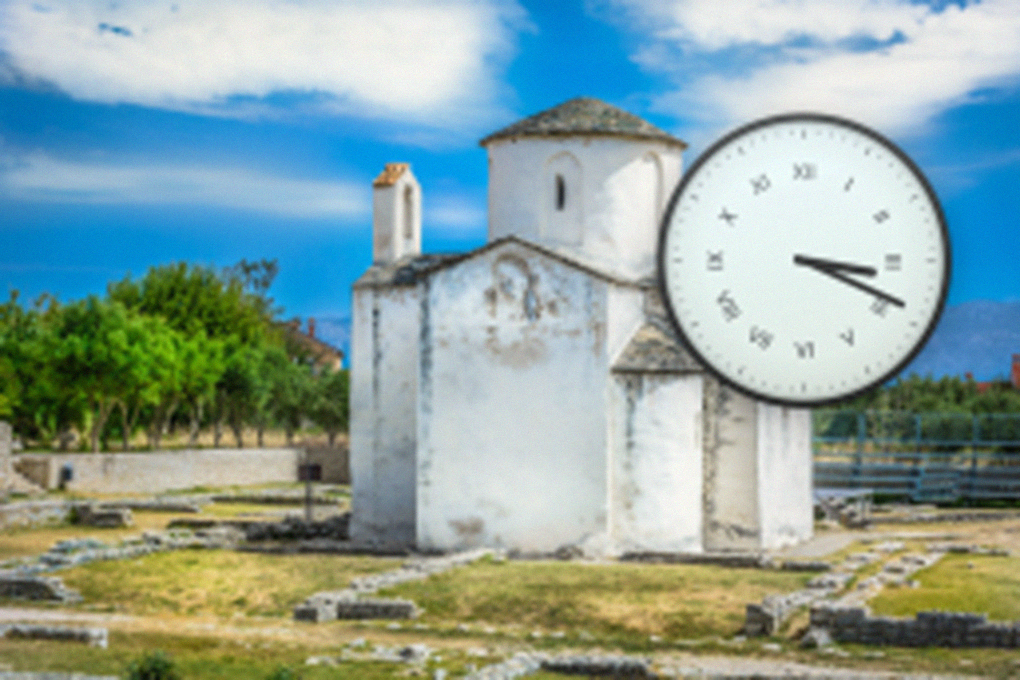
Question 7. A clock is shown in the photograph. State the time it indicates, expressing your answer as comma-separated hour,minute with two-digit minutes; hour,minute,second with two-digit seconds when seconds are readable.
3,19
